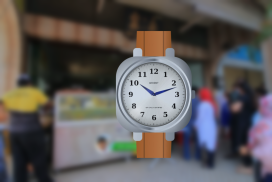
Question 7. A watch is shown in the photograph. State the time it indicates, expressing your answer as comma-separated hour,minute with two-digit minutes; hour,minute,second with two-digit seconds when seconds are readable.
10,12
